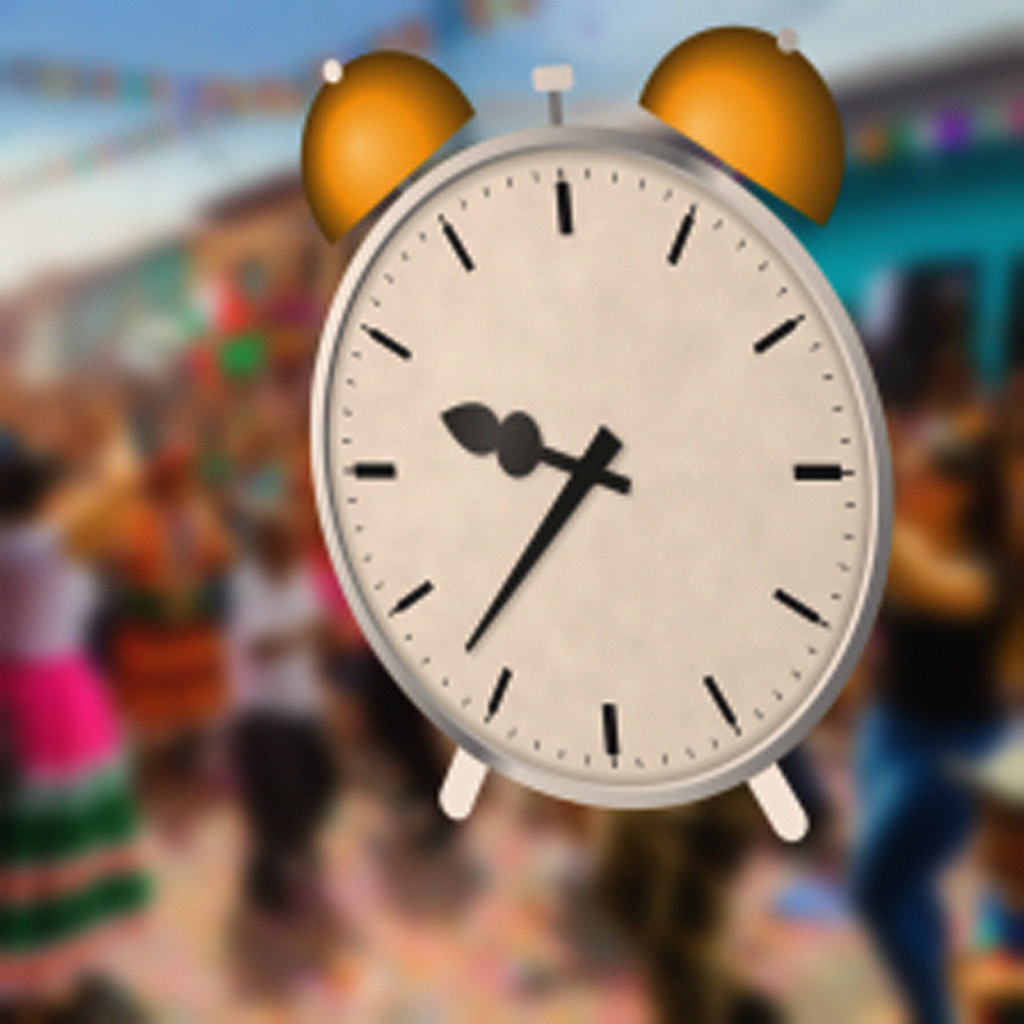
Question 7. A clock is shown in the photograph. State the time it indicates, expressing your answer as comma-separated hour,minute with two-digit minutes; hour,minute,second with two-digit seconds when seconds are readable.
9,37
